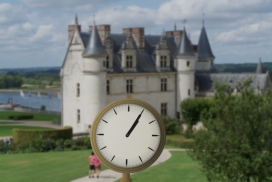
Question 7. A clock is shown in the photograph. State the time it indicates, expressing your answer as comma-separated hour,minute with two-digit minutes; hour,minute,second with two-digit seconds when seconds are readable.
1,05
